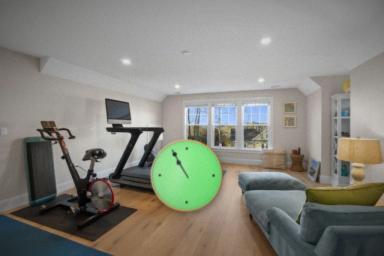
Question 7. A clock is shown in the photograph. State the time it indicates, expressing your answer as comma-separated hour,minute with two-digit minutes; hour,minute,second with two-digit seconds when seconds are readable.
10,55
